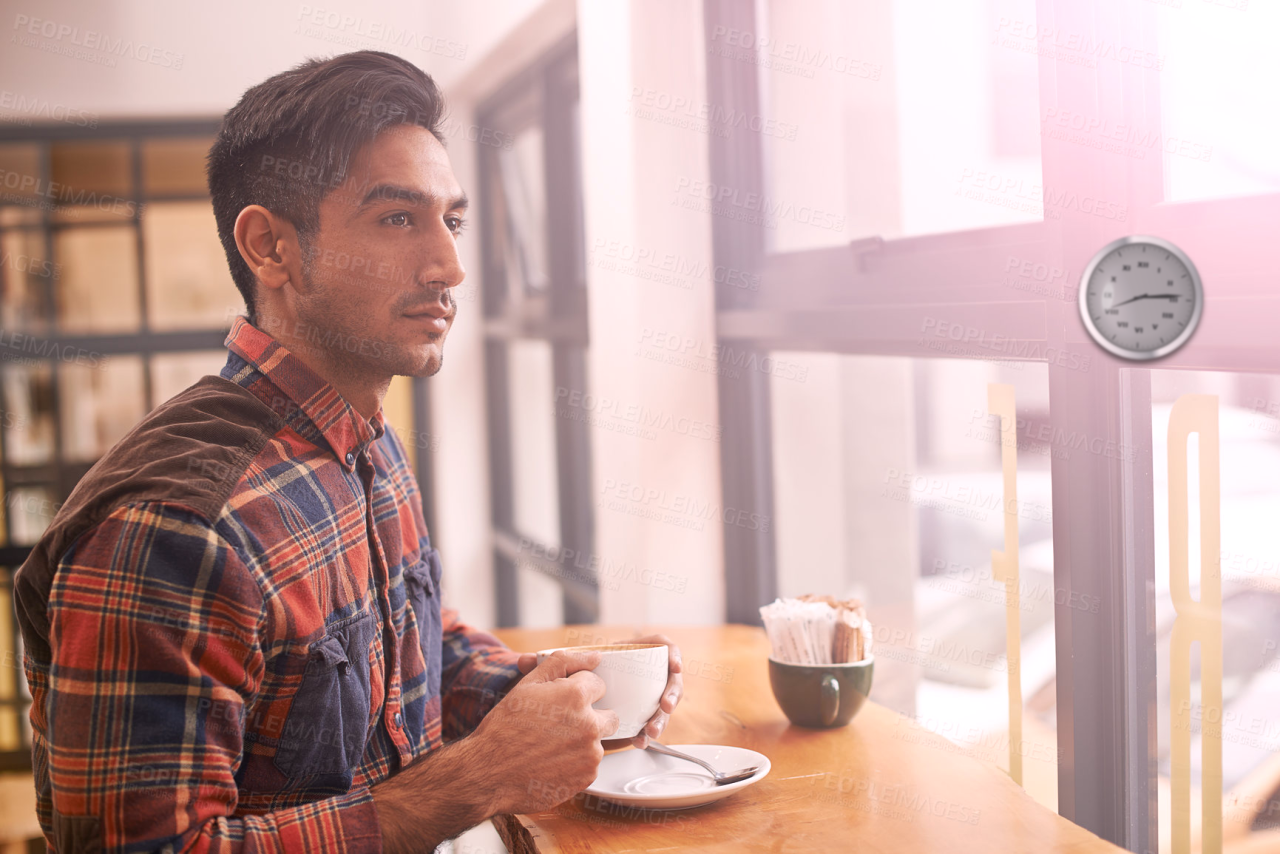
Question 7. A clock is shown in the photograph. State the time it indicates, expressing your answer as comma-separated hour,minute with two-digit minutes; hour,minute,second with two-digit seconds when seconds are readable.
8,14
